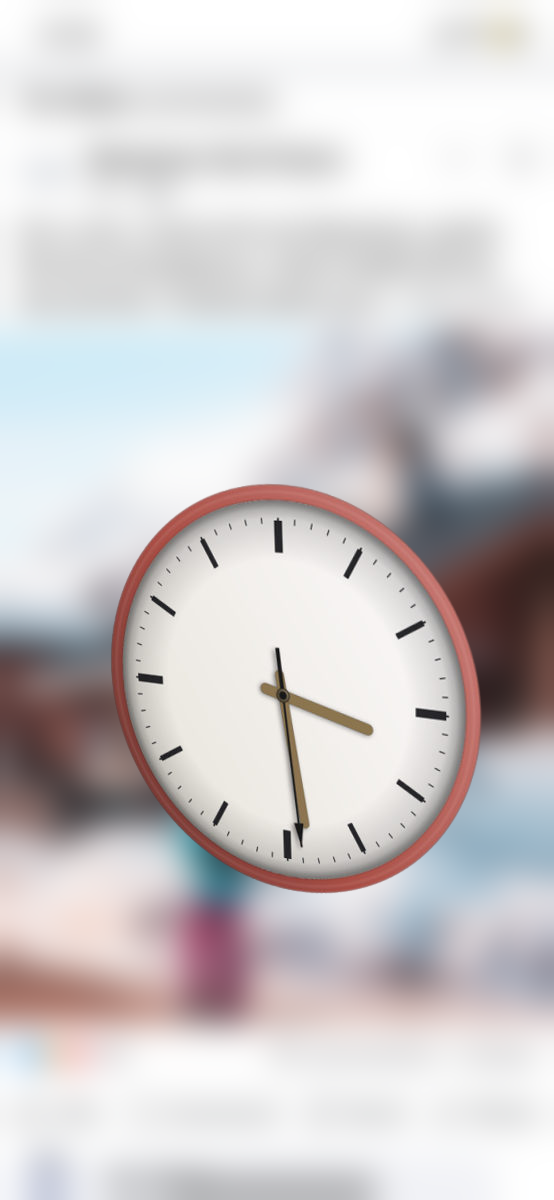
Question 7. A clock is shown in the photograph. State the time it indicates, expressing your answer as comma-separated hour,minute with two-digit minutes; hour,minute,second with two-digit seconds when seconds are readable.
3,28,29
